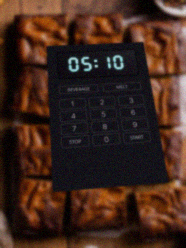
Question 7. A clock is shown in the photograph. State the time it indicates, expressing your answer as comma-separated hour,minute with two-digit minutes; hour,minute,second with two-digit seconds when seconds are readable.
5,10
